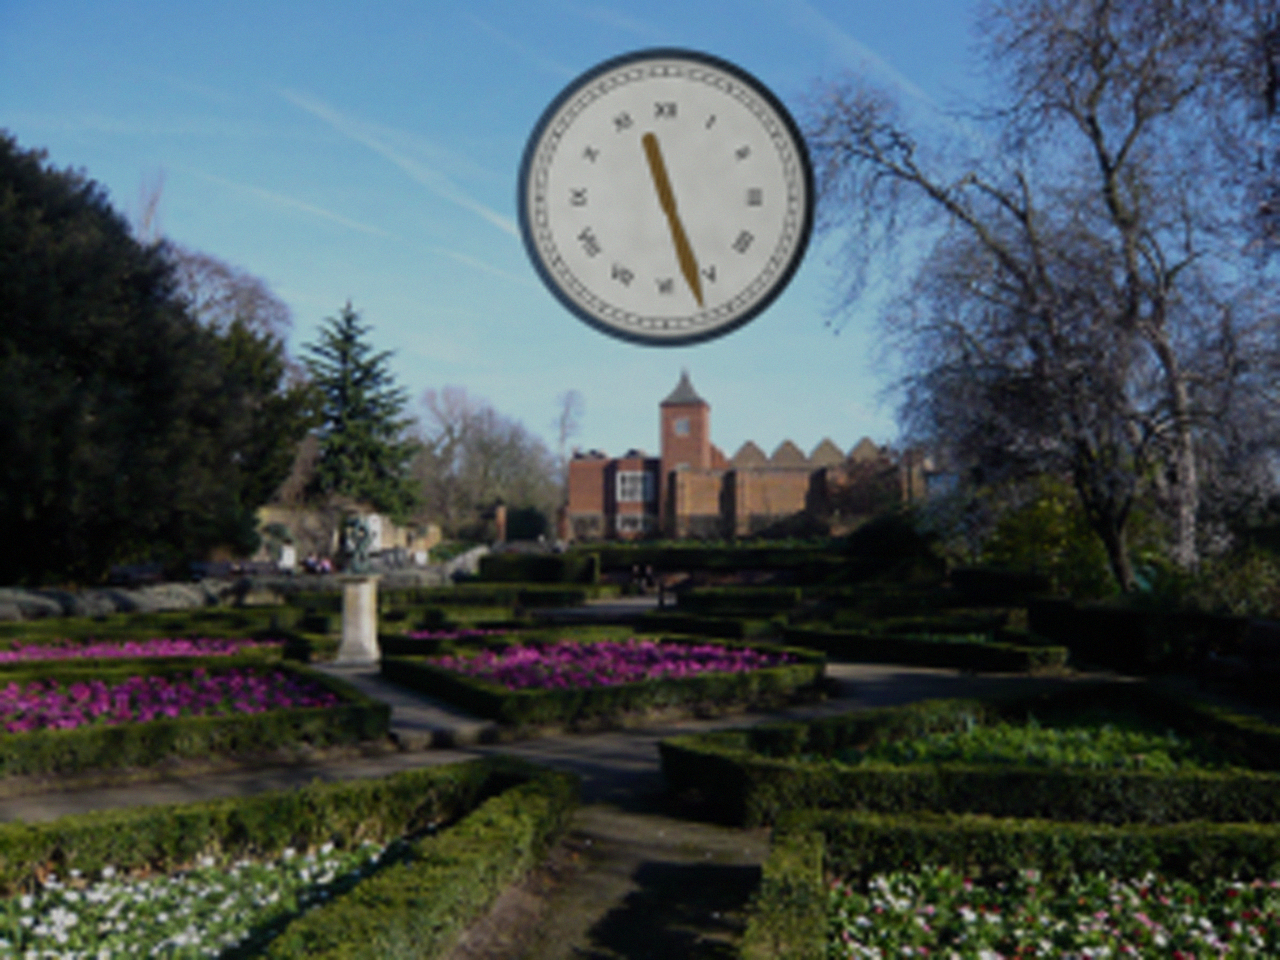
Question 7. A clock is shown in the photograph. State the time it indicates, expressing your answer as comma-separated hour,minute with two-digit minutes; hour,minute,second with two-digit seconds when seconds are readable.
11,27
